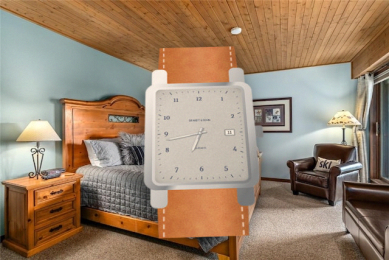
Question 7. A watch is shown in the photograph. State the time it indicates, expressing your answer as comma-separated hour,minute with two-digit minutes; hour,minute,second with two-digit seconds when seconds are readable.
6,43
